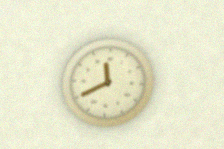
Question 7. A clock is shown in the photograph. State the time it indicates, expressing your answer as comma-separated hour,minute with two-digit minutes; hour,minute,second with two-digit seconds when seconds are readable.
11,40
